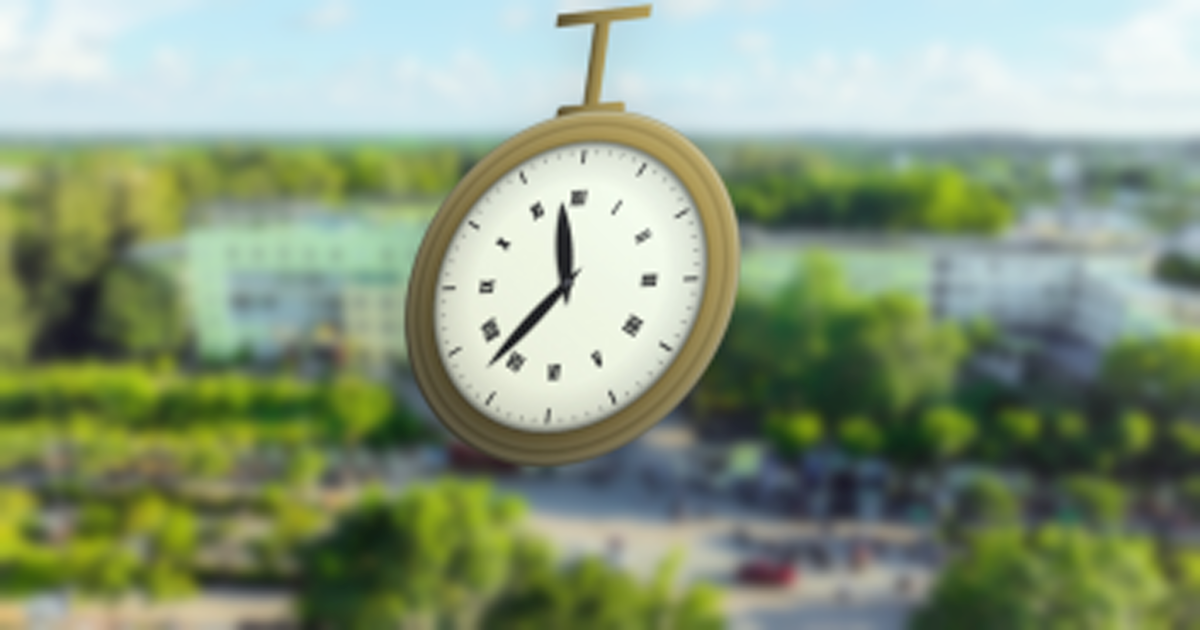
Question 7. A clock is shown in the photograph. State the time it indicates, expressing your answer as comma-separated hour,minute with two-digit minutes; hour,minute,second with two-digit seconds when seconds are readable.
11,37
